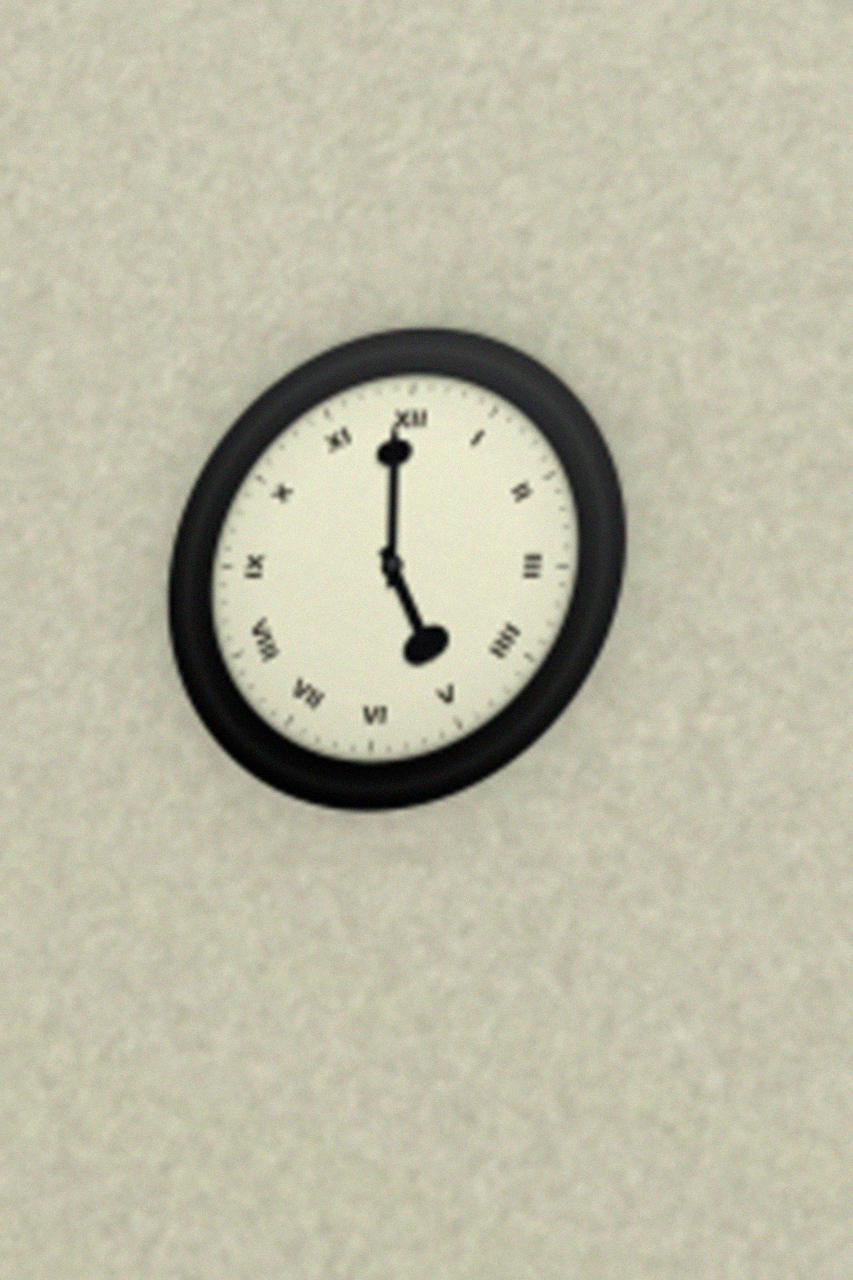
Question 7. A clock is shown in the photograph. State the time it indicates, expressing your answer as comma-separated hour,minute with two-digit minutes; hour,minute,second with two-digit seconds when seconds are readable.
4,59
